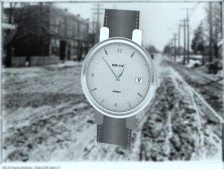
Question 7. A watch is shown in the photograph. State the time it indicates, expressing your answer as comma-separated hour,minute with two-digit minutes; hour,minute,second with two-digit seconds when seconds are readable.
12,53
